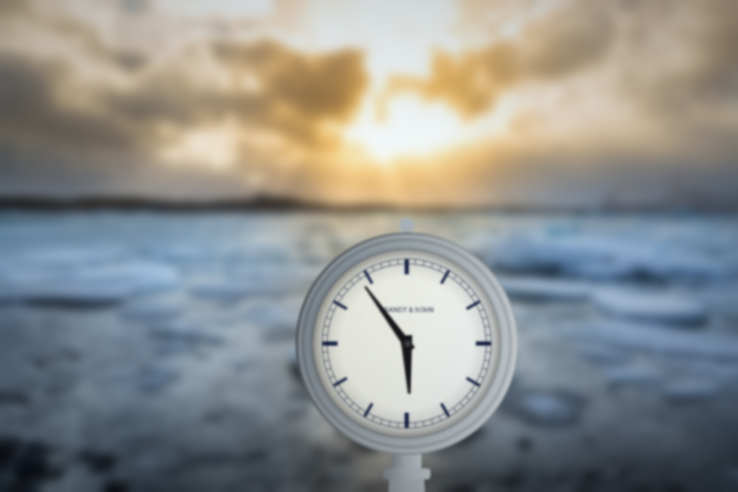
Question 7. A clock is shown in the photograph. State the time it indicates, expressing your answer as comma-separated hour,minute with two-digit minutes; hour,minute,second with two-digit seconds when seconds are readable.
5,54
